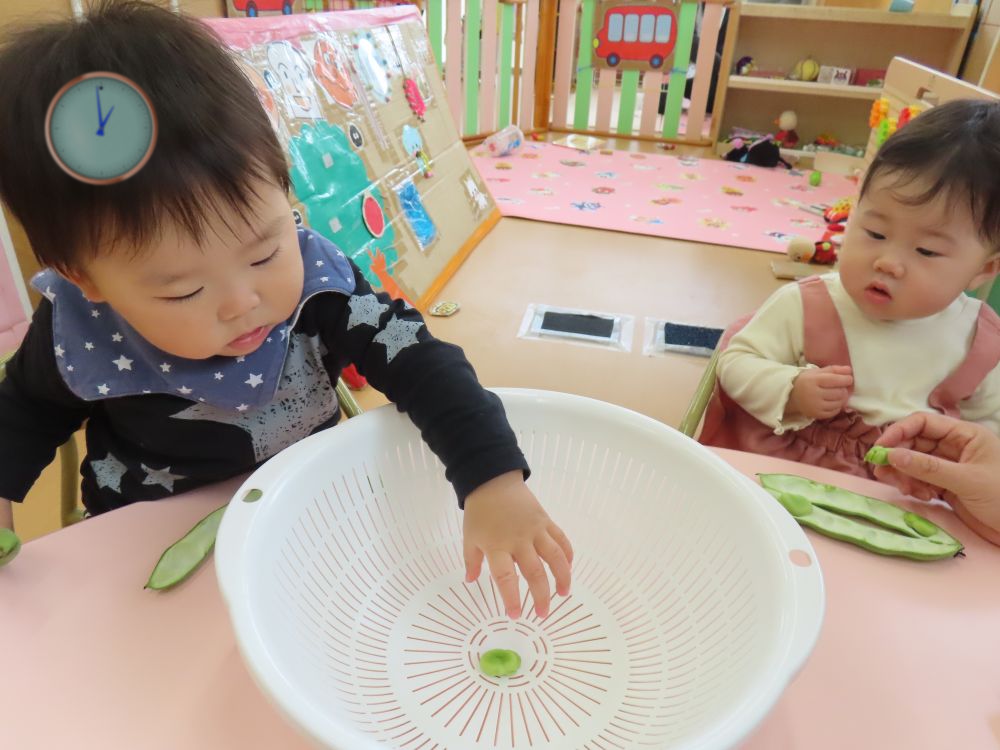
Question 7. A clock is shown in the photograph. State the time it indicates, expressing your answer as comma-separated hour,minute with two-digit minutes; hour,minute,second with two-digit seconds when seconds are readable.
12,59
